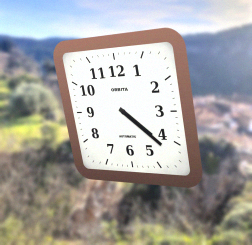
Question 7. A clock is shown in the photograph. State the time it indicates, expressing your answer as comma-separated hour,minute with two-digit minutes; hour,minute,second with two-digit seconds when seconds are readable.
4,22
